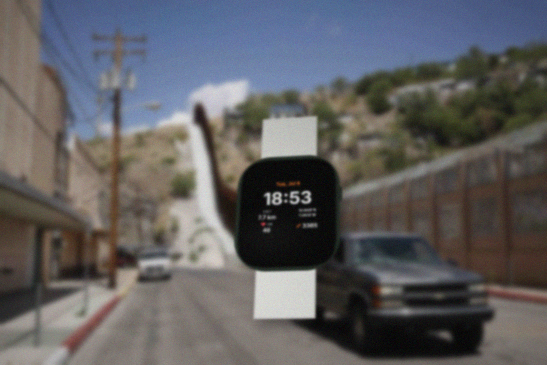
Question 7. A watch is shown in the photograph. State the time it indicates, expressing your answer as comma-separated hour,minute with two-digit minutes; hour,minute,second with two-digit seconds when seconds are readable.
18,53
